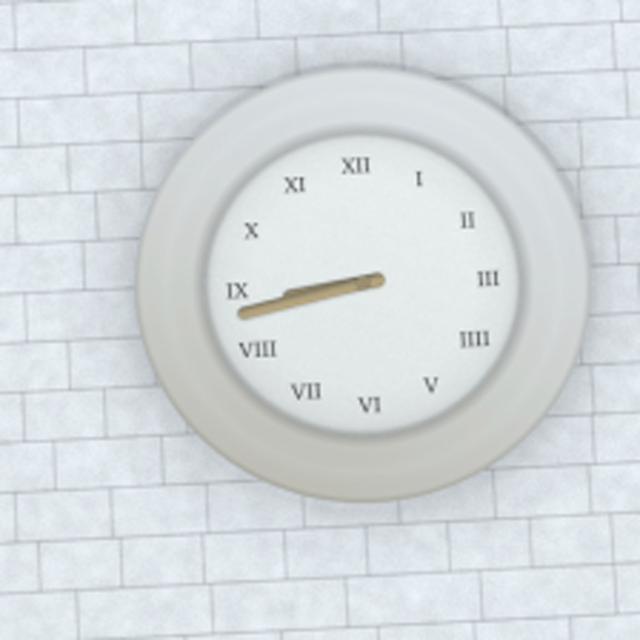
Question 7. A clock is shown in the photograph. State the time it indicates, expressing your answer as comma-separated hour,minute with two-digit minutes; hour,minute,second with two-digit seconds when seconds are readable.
8,43
